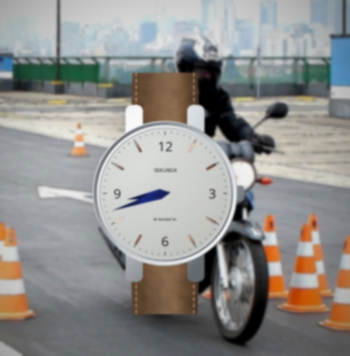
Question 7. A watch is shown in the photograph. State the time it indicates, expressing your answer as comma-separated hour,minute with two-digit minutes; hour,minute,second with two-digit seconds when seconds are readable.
8,42
